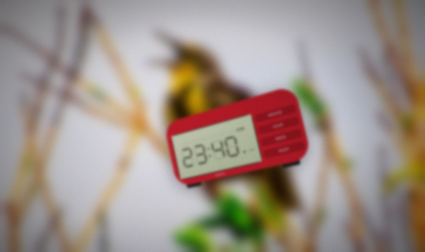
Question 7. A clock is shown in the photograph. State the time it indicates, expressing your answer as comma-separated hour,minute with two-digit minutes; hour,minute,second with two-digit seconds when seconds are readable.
23,40
